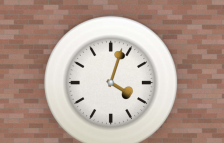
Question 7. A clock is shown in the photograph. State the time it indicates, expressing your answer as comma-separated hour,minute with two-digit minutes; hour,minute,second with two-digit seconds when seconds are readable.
4,03
